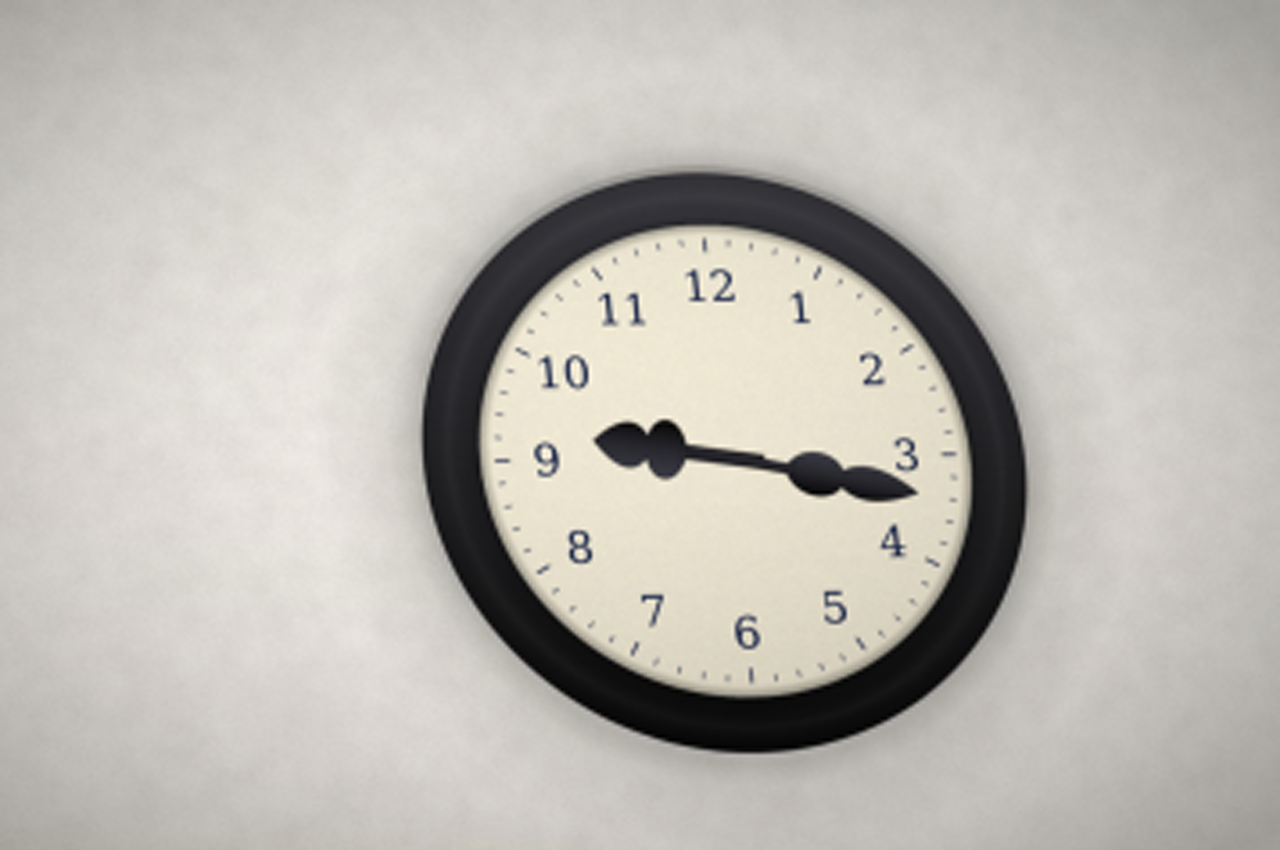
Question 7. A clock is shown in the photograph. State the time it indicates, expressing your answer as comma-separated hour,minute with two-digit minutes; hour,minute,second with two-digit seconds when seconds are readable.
9,17
